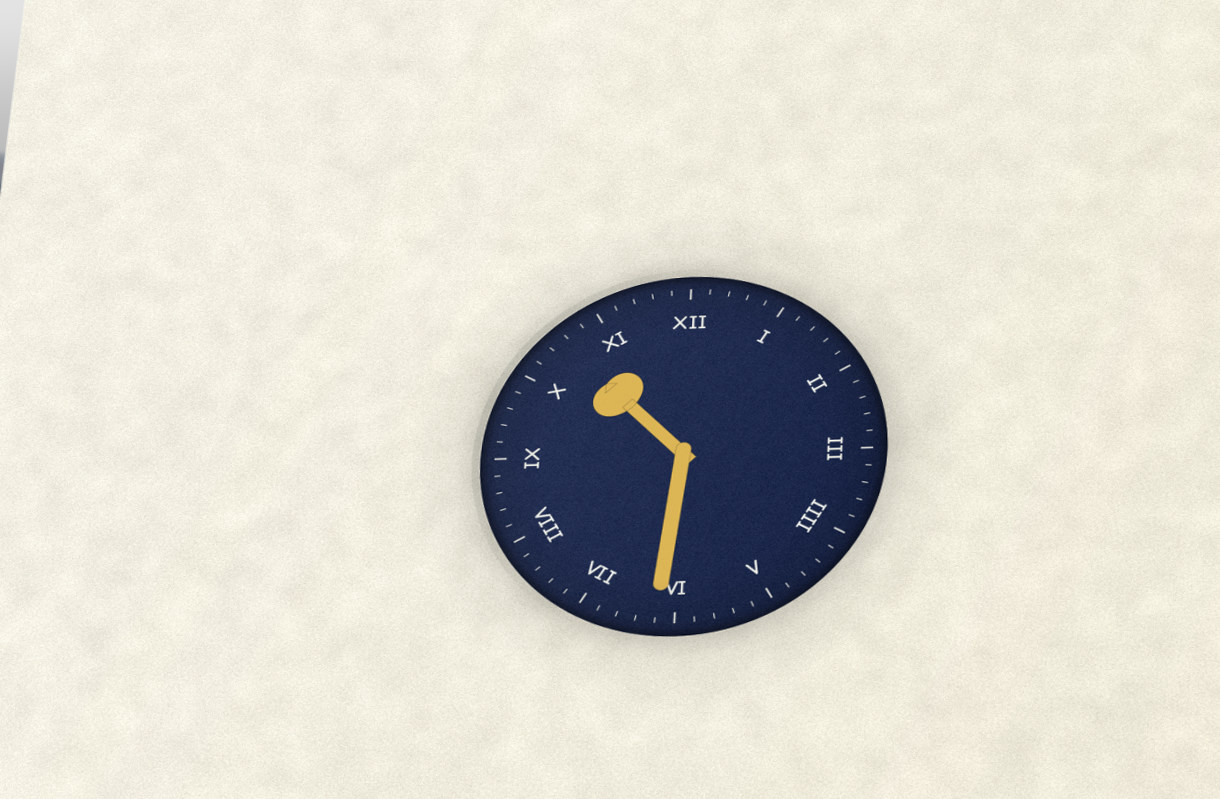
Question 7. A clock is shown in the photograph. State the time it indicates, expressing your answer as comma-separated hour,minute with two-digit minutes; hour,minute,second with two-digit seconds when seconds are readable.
10,31
